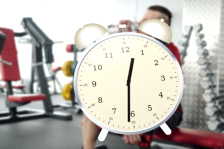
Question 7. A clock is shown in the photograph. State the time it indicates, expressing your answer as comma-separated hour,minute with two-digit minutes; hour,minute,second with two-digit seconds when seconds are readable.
12,31
